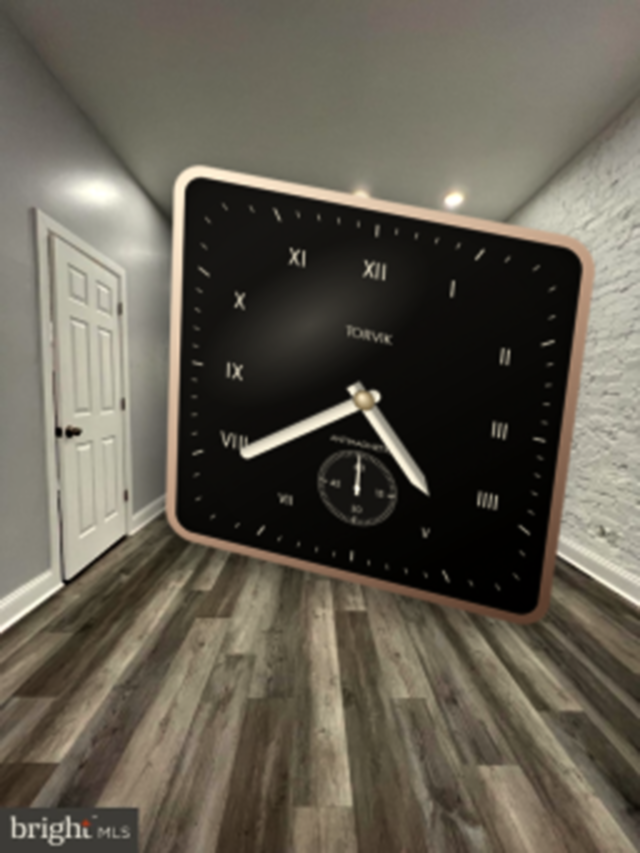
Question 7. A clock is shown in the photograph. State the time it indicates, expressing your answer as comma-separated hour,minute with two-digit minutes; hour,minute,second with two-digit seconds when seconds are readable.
4,39
